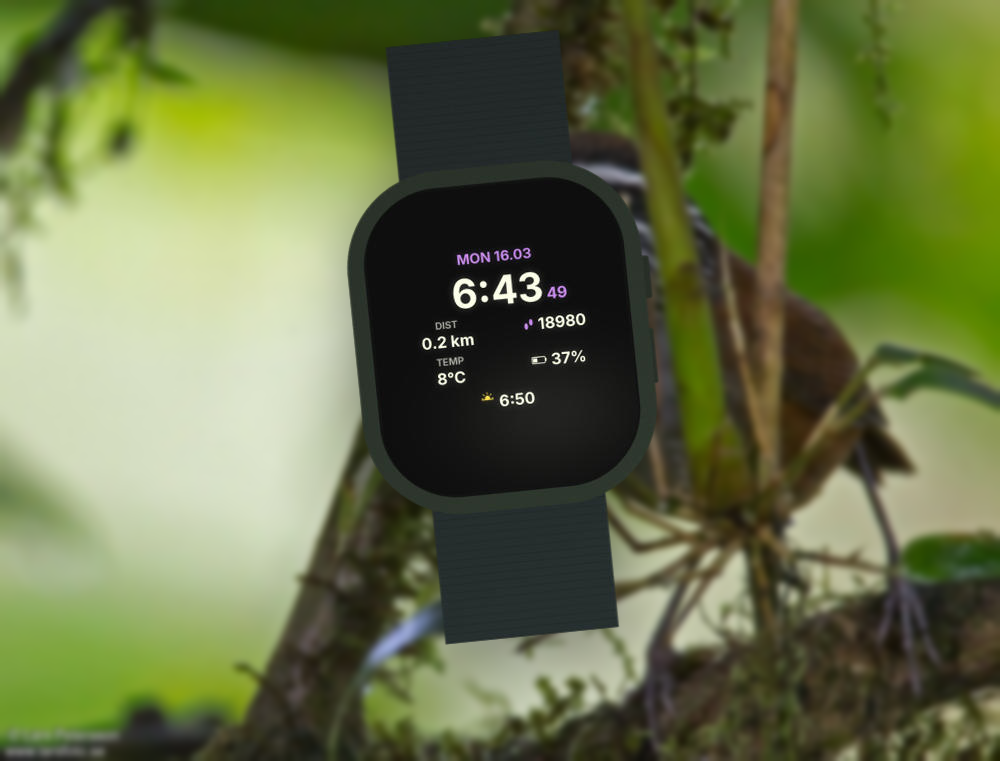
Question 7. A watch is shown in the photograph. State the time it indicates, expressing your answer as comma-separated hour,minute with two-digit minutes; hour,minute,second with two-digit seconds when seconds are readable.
6,43,49
